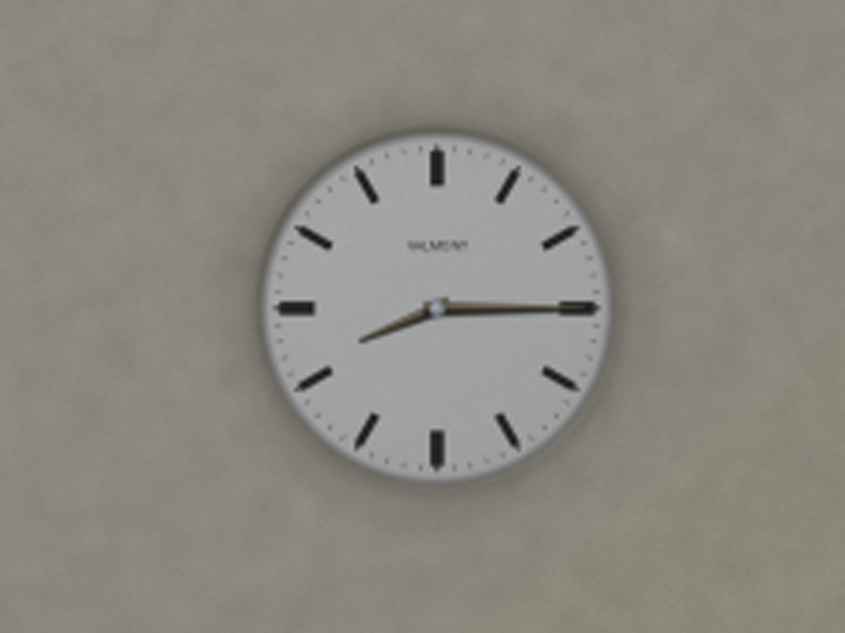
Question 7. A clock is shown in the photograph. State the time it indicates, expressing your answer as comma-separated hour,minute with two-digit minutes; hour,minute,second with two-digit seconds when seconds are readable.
8,15
